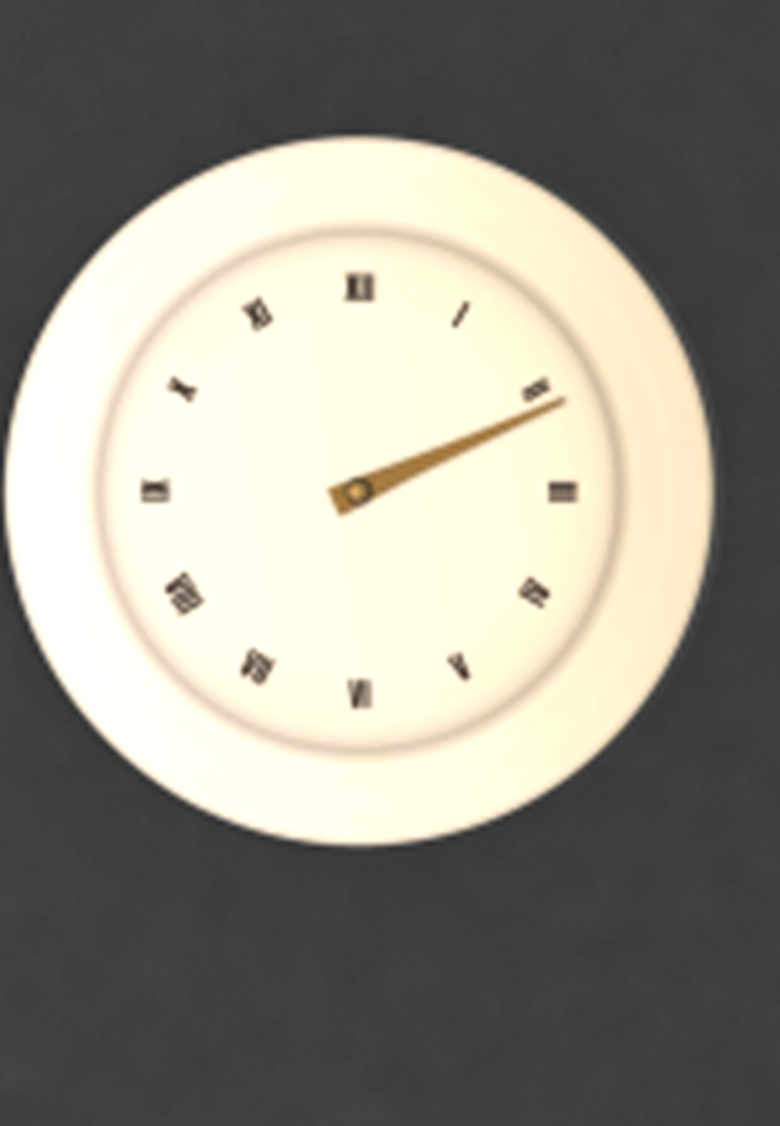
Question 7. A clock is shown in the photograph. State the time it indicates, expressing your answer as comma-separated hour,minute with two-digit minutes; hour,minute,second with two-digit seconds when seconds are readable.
2,11
